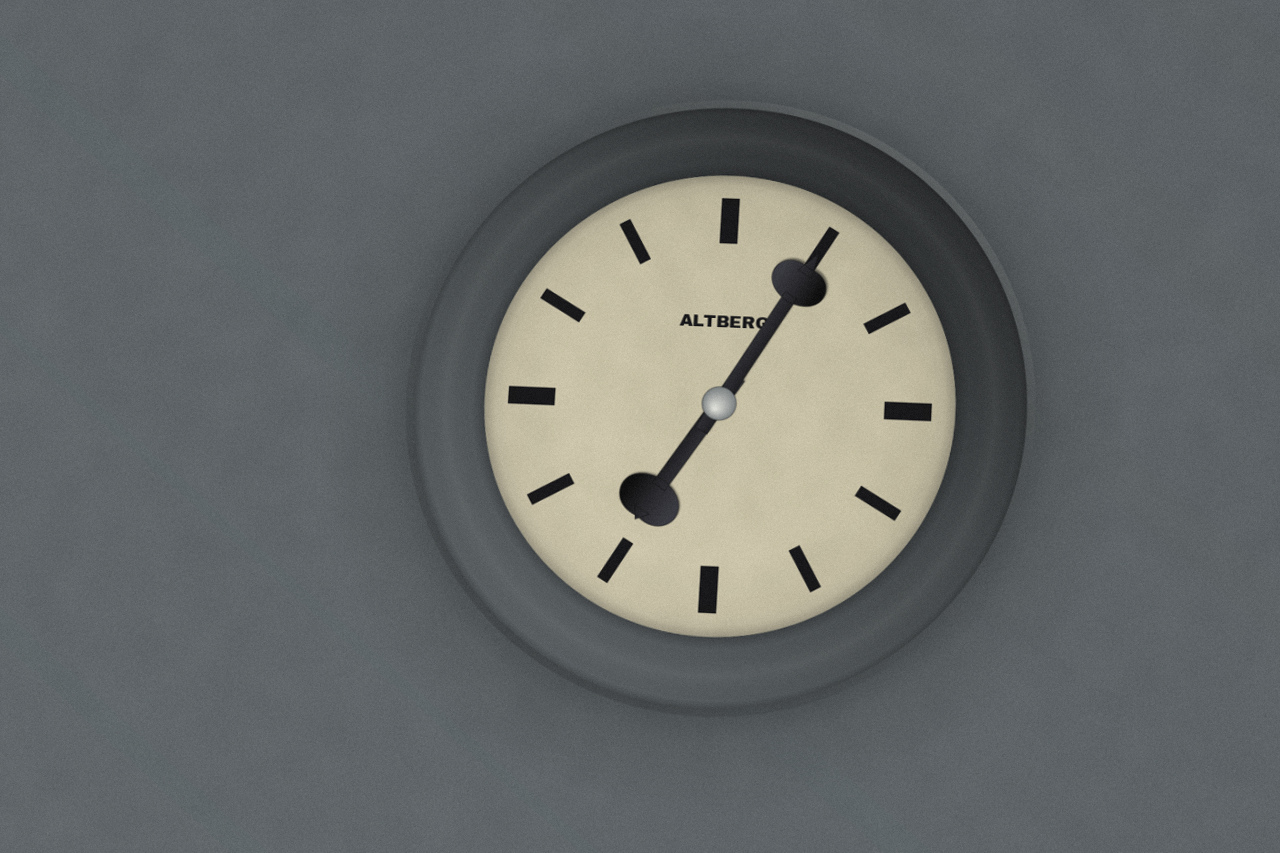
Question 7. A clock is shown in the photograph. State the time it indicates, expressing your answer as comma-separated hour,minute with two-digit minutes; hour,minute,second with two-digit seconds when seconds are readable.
7,05
